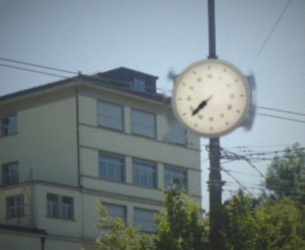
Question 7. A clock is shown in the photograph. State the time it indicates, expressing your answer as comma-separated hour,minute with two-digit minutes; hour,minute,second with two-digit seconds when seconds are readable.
7,38
